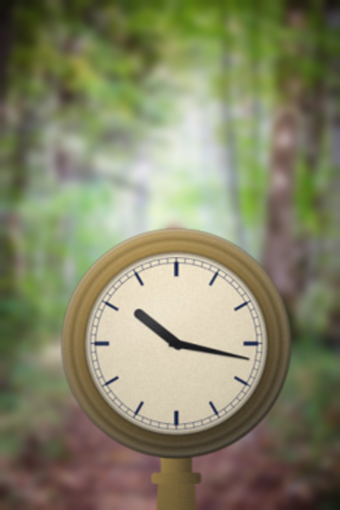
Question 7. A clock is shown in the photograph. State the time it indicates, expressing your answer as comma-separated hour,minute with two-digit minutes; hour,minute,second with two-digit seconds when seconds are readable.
10,17
